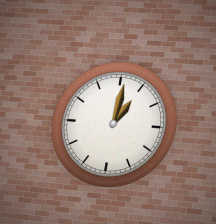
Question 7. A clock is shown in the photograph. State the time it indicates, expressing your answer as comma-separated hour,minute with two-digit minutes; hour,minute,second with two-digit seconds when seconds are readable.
1,01
